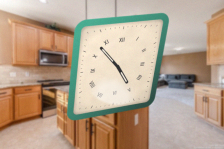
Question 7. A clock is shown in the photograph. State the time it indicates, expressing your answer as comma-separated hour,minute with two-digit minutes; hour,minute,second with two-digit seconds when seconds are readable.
4,53
